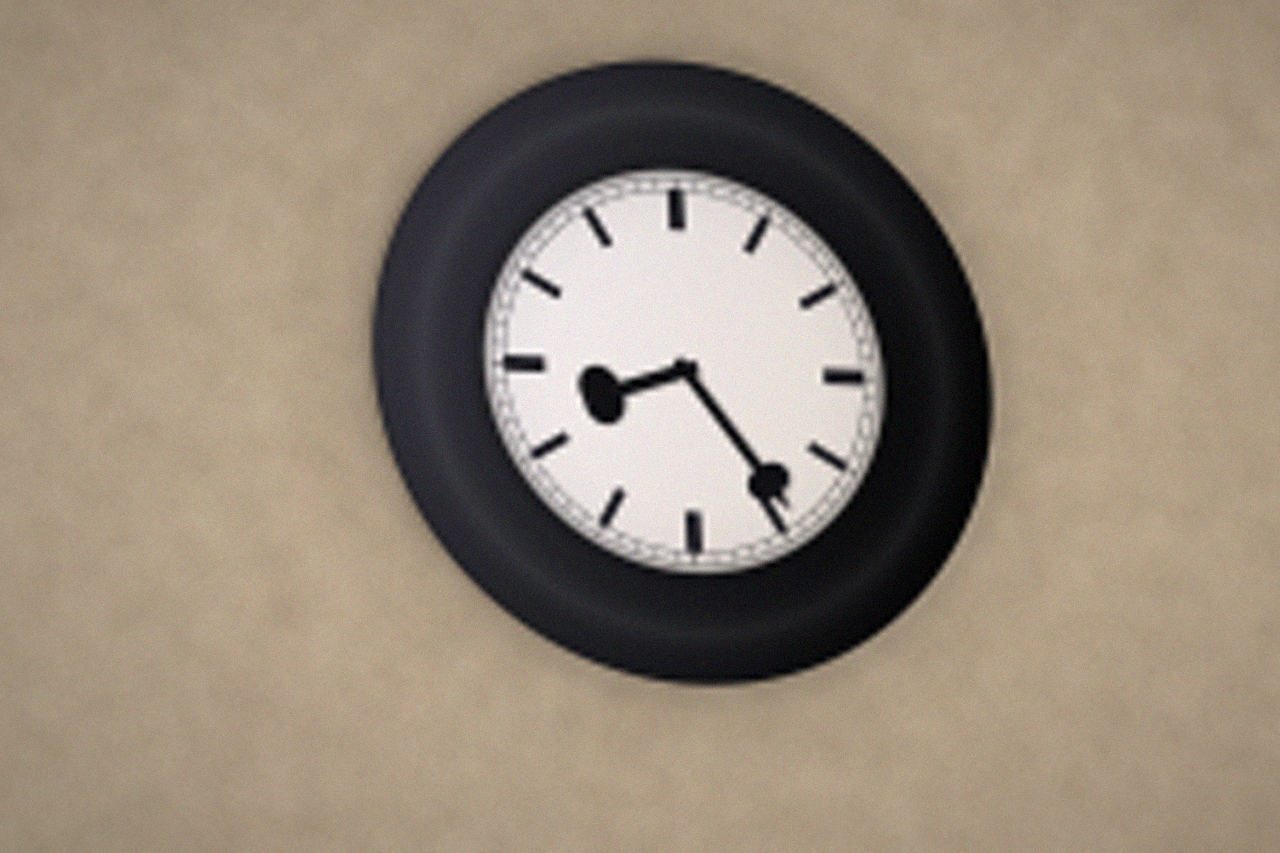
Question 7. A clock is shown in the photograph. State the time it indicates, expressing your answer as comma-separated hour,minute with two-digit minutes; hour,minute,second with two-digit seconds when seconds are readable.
8,24
